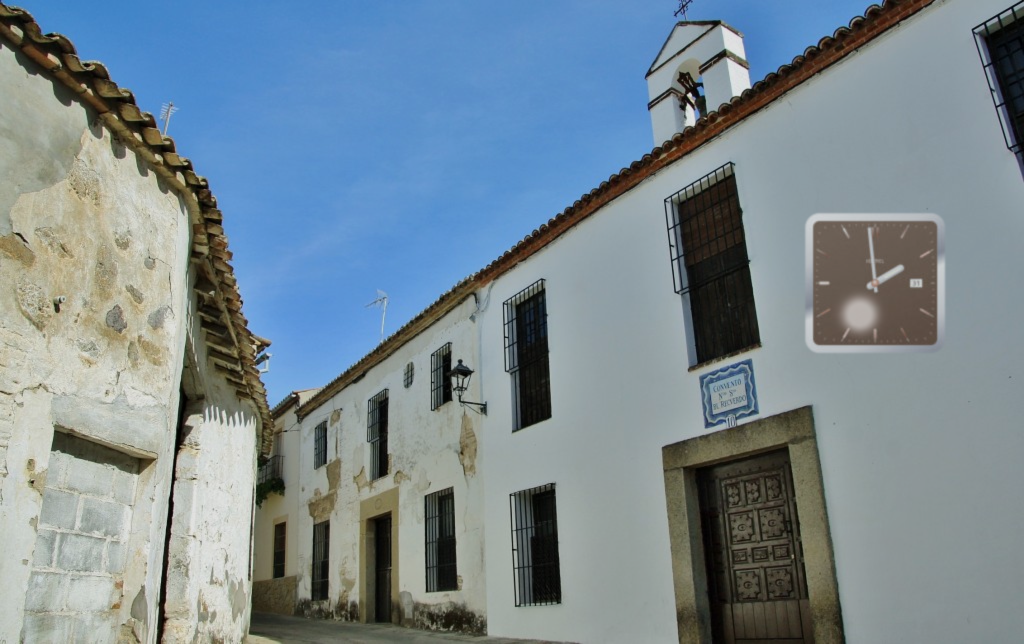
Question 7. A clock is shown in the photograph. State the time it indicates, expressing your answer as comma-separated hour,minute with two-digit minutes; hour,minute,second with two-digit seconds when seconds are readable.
1,59
